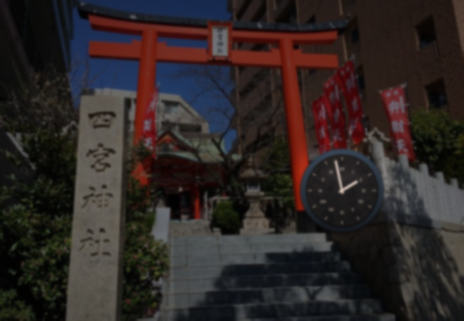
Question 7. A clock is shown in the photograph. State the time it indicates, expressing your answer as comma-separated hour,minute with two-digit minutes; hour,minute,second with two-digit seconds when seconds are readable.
1,58
